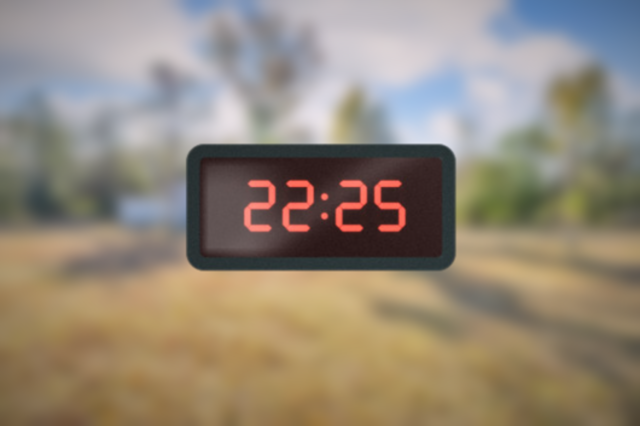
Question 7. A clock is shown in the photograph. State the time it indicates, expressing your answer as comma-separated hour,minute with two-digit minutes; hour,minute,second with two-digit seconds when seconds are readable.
22,25
